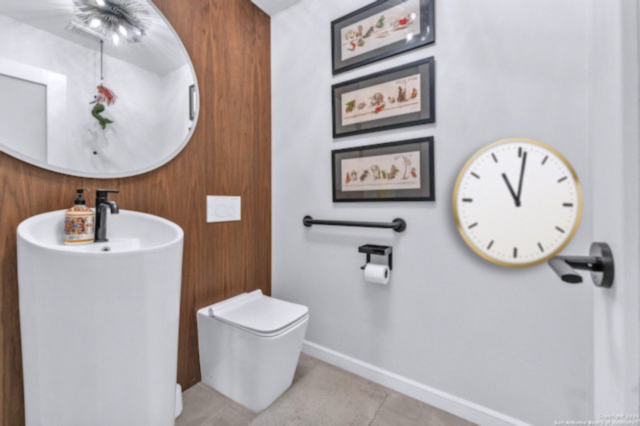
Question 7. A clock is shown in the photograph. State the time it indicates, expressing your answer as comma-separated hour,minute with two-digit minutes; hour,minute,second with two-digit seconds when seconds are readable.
11,01
